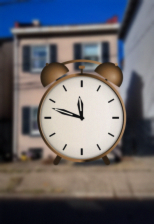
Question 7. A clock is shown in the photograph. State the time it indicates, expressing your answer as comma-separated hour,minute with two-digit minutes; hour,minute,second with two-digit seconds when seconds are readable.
11,48
